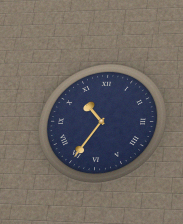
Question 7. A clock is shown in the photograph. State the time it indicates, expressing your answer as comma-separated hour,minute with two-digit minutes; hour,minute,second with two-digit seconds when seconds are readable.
10,35
